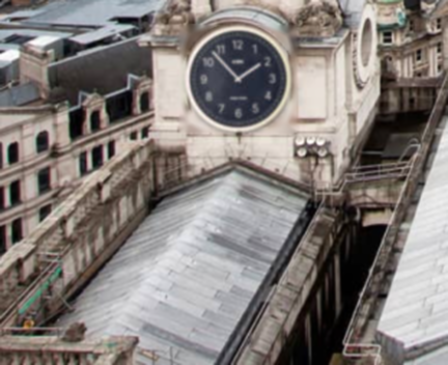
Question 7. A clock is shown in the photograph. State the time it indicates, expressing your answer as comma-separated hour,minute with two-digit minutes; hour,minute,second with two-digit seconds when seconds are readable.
1,53
